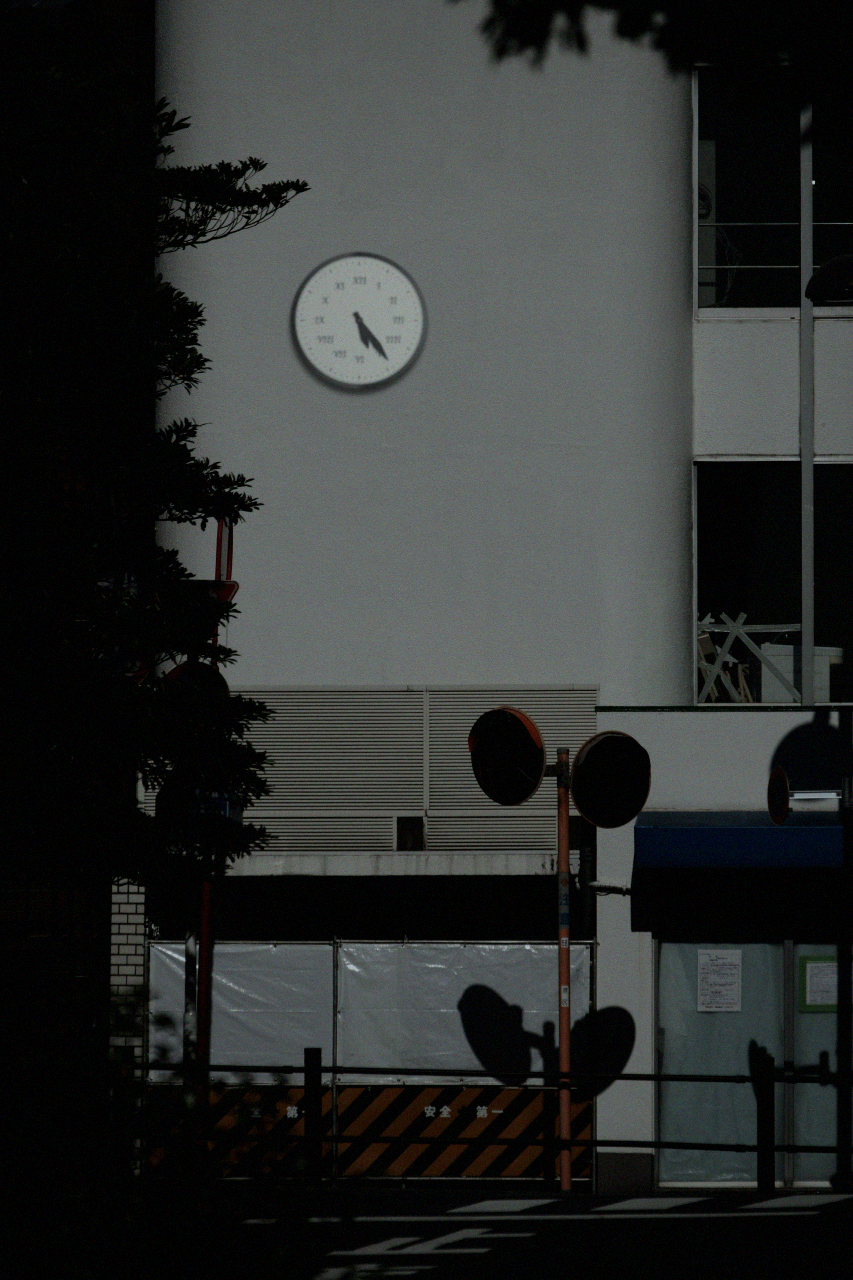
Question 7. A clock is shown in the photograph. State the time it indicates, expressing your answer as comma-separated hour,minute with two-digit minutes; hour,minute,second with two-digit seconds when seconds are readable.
5,24
